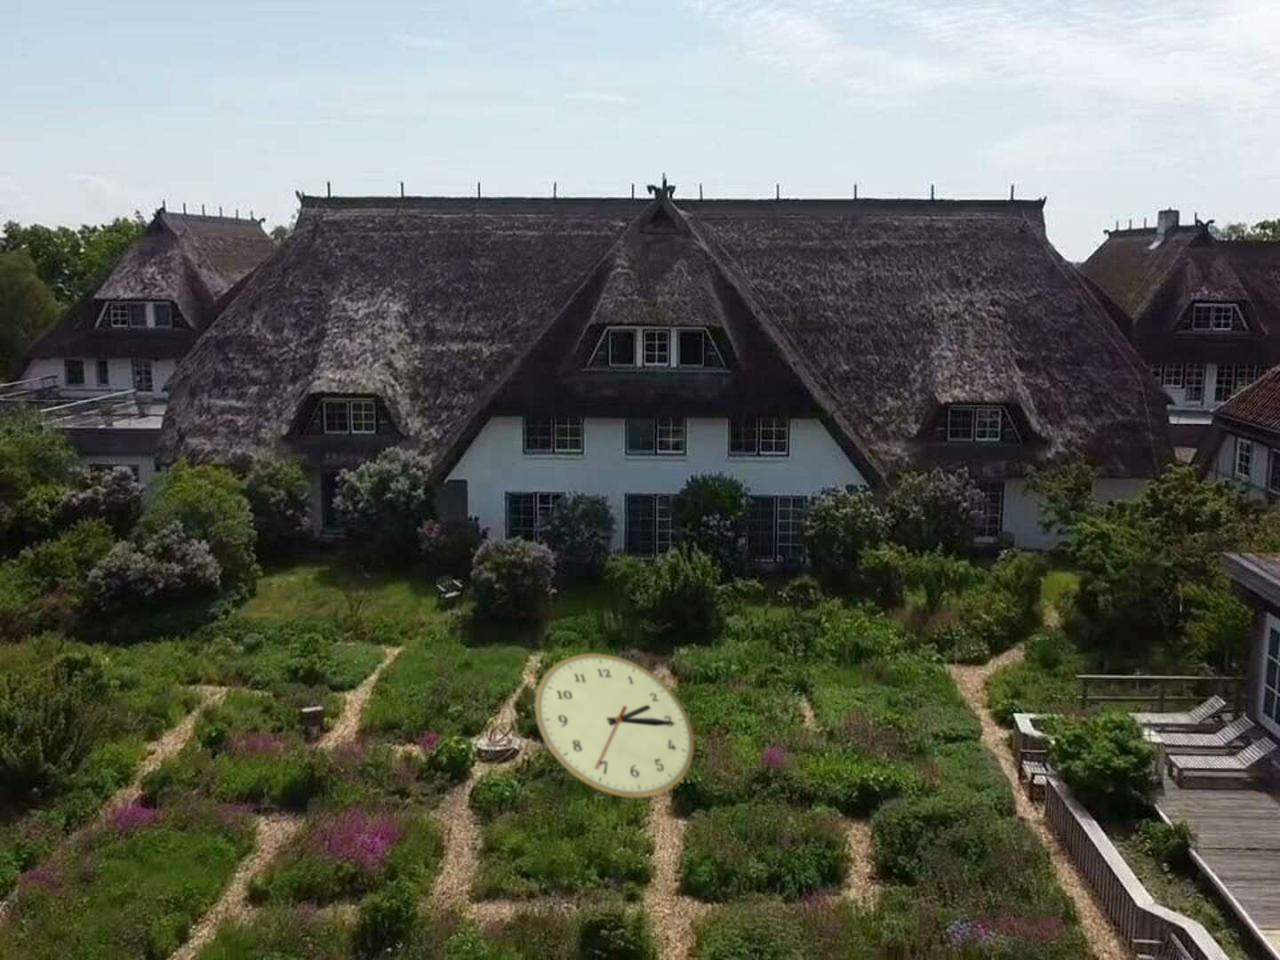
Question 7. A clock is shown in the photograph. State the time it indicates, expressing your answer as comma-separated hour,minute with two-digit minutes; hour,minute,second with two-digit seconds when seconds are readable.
2,15,36
